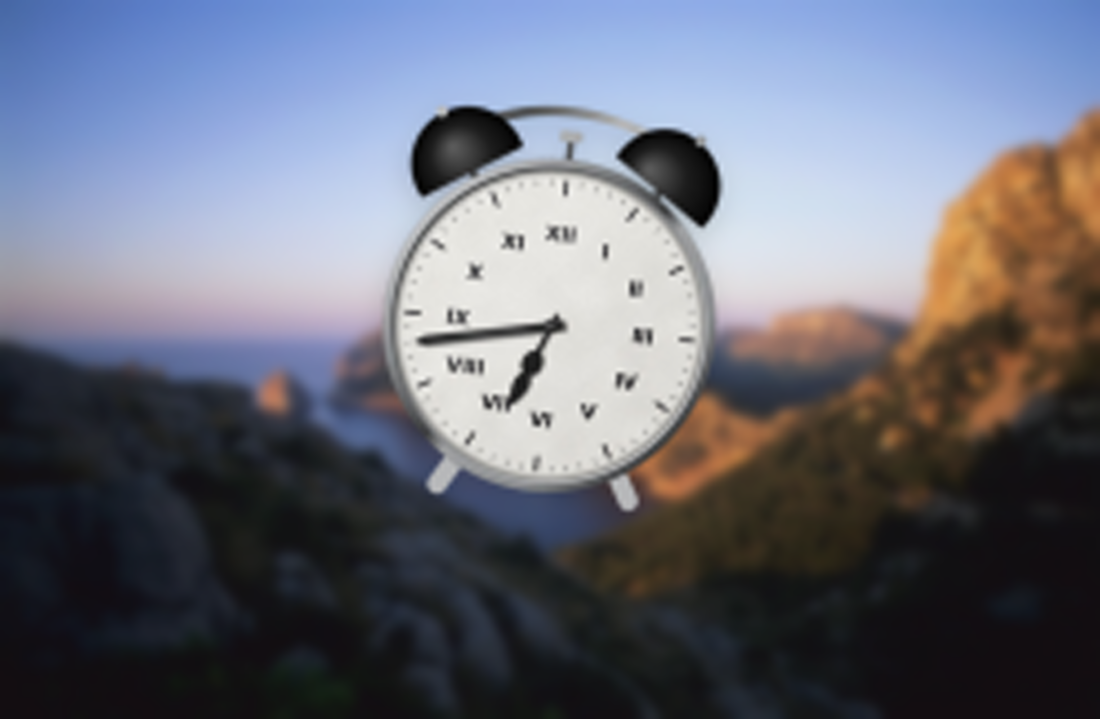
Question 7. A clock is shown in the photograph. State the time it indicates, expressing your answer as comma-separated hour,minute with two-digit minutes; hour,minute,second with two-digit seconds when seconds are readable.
6,43
